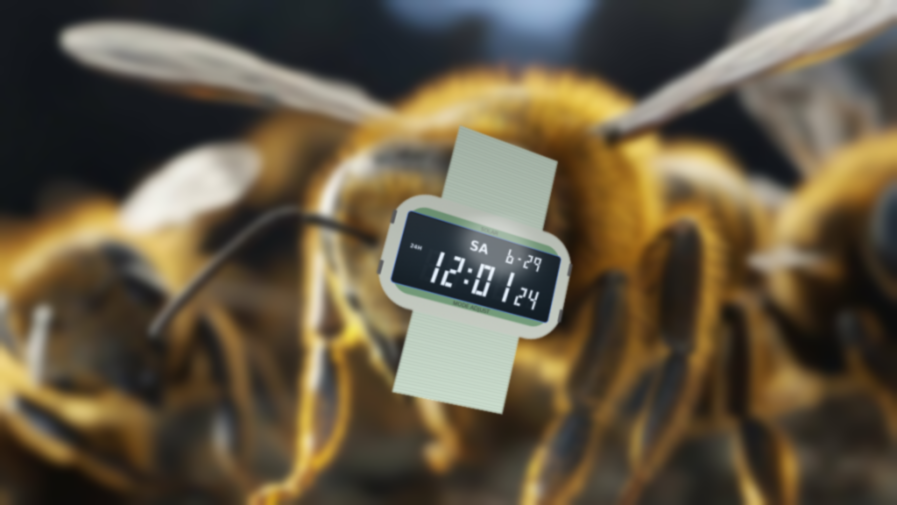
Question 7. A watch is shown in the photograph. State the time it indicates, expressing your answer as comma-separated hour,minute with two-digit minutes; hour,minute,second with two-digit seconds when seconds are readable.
12,01,24
